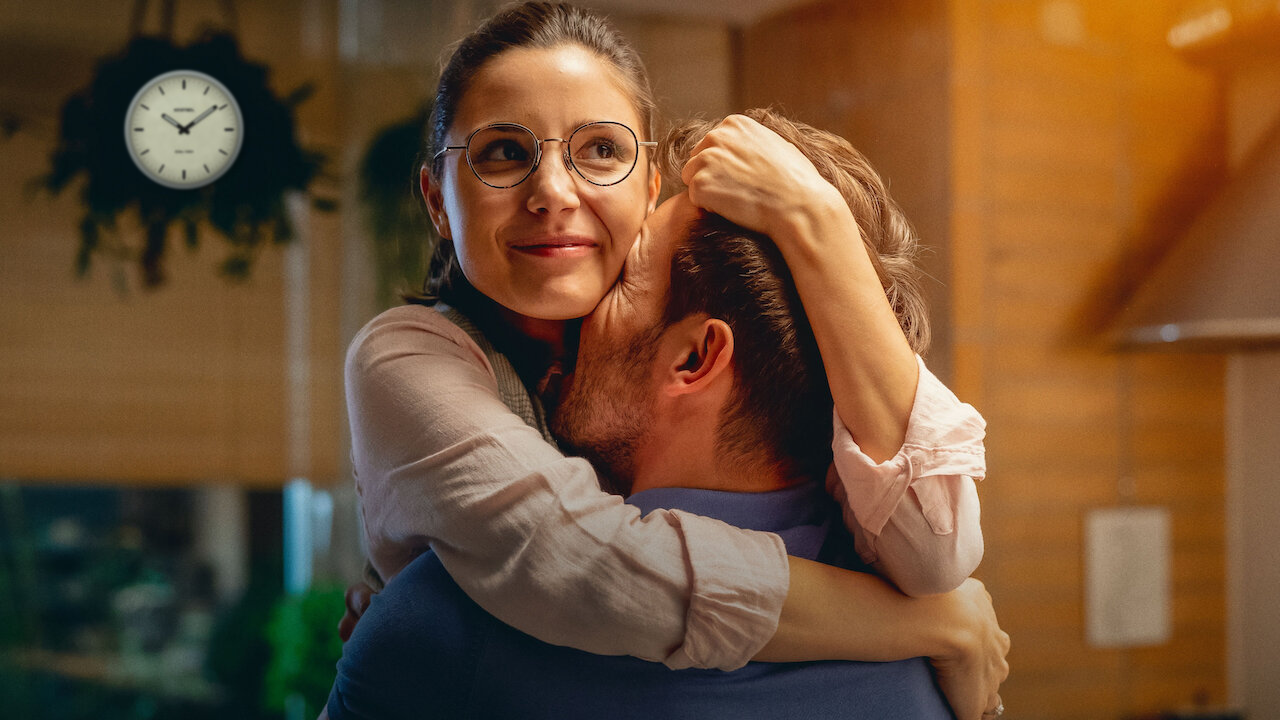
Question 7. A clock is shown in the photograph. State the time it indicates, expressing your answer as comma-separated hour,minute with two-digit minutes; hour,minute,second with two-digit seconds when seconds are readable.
10,09
